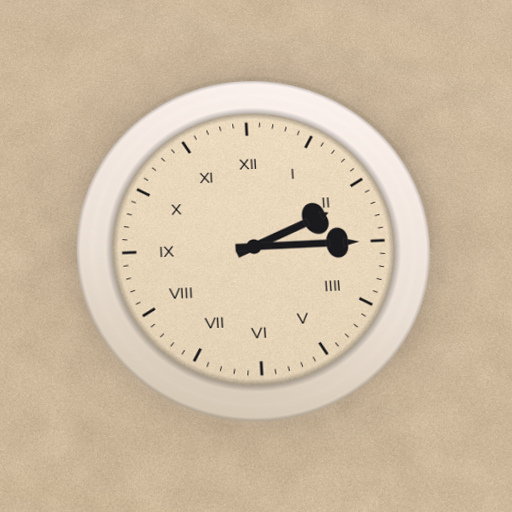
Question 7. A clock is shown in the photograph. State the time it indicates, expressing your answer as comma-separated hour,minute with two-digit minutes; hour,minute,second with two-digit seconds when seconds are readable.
2,15
